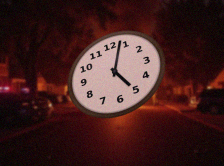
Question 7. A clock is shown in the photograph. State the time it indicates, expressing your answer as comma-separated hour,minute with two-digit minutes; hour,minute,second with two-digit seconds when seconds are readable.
5,03
